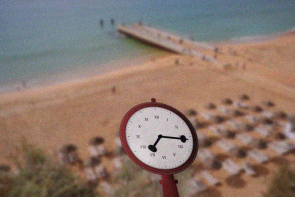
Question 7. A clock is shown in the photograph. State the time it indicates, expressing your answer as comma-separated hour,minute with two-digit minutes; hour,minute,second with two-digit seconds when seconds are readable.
7,16
